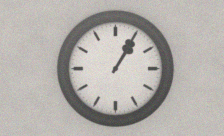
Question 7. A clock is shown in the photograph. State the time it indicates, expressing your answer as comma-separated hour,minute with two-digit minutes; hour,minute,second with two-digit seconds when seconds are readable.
1,05
